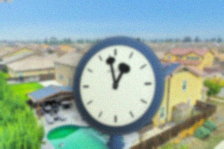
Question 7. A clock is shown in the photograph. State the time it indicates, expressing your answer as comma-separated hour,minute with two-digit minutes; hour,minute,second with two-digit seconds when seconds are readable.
12,58
